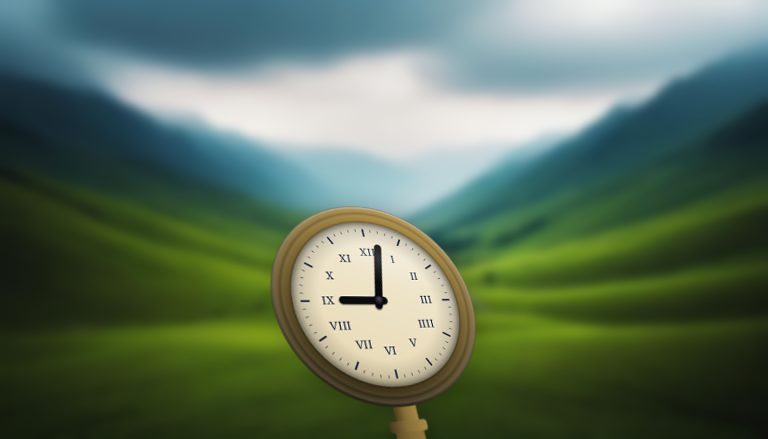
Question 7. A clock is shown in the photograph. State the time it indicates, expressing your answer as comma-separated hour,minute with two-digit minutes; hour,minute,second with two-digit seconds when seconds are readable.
9,02
